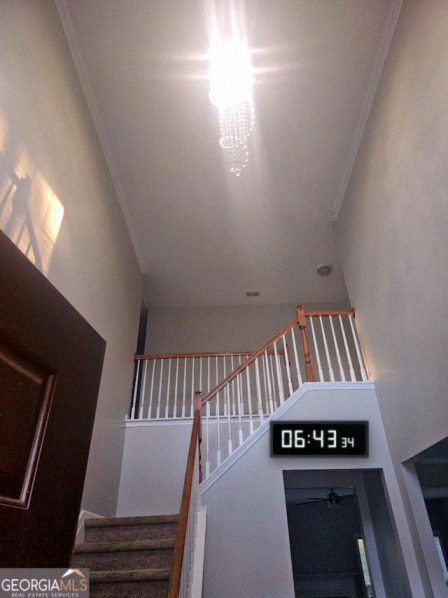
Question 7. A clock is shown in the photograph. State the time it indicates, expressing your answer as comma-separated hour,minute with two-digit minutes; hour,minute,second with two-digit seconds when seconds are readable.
6,43,34
